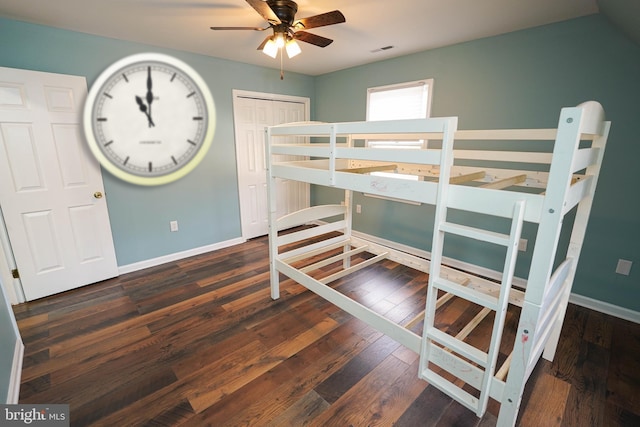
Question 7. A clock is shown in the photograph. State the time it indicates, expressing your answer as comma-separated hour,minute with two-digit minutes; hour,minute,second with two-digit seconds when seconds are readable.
11,00
